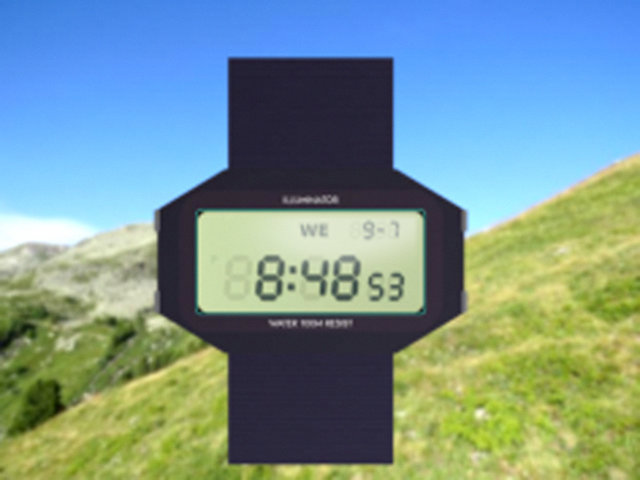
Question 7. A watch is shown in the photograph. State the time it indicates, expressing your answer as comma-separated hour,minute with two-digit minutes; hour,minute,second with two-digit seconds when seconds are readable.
8,48,53
